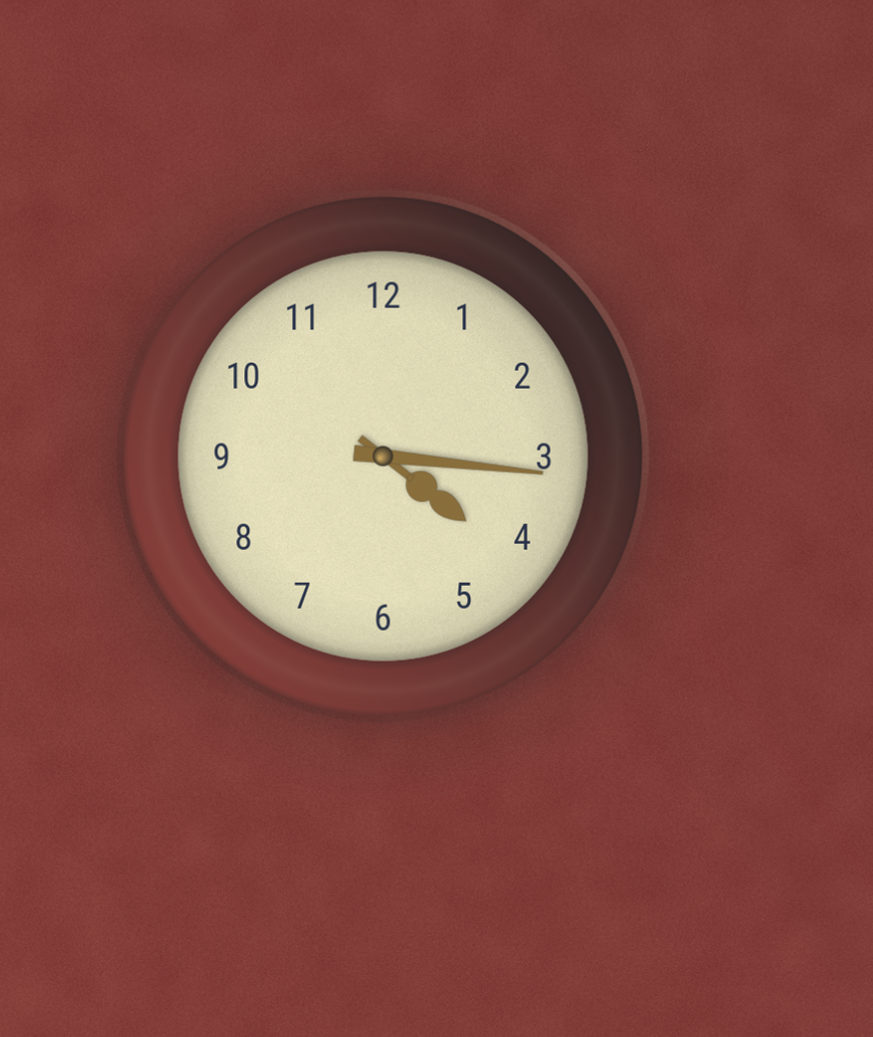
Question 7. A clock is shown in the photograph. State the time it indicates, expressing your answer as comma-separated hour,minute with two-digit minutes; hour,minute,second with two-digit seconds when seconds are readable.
4,16
